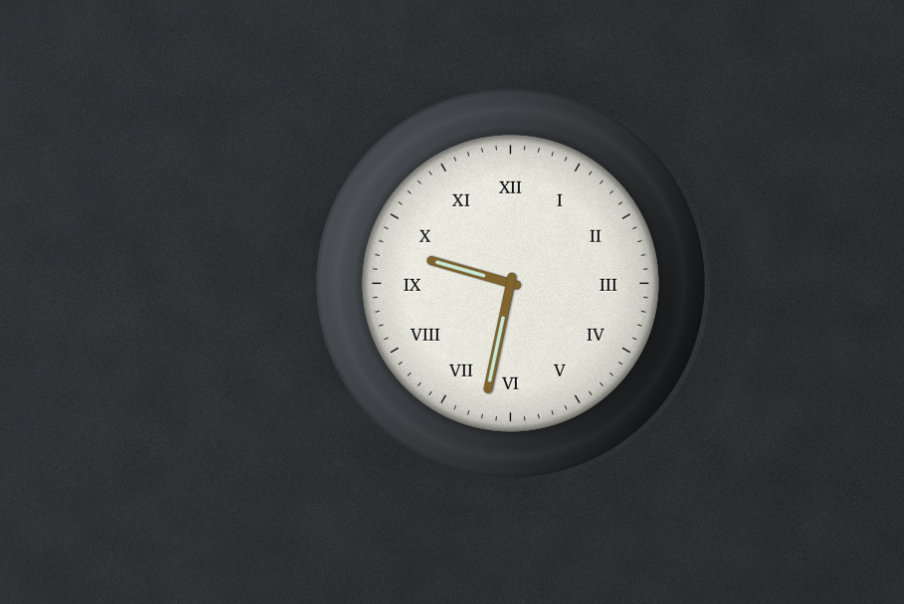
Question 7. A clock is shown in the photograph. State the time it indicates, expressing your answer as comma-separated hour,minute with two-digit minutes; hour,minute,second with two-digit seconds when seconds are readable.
9,32
